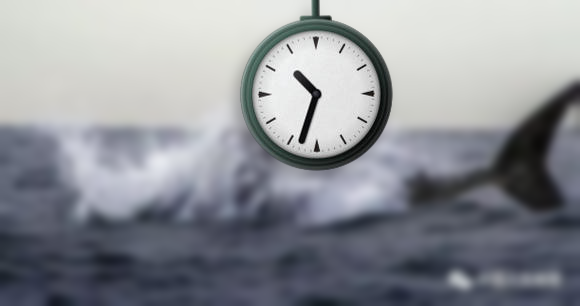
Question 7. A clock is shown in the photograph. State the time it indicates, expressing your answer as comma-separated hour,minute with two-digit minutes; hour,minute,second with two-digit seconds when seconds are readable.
10,33
